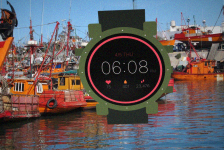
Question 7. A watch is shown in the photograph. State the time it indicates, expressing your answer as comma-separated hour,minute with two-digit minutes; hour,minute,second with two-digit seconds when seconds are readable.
6,08
